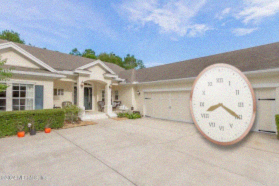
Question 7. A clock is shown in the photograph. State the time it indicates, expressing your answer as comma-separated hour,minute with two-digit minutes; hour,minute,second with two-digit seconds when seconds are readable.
8,20
